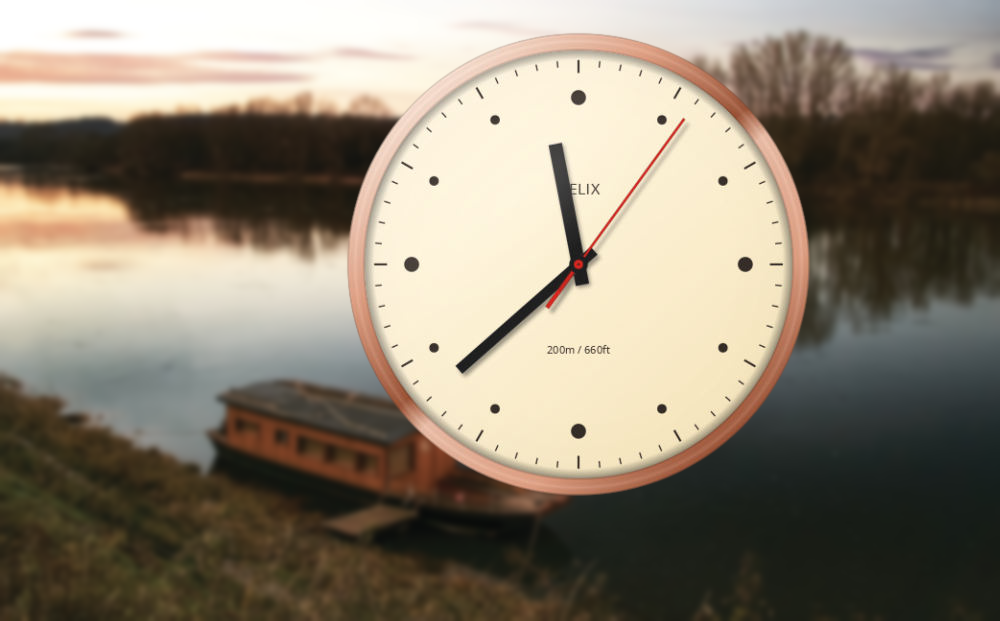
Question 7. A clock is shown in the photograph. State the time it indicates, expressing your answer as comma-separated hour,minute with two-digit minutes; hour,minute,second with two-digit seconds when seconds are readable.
11,38,06
